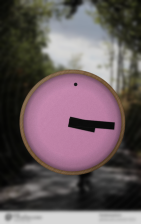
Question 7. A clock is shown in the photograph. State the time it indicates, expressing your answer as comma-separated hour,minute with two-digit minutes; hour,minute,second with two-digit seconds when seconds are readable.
3,15
